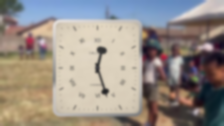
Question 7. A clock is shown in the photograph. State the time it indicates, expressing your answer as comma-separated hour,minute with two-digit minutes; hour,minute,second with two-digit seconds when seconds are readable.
12,27
